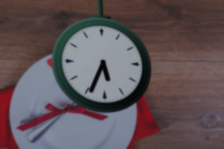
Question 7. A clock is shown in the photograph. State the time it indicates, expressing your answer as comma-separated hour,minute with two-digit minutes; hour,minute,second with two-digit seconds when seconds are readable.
5,34
